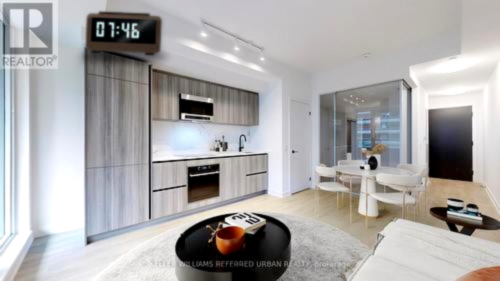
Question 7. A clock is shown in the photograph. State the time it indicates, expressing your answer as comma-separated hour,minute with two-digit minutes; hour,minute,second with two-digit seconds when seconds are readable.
7,46
